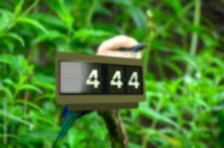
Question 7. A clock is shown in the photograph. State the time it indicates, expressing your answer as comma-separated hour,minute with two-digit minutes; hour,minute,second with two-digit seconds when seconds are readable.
4,44
